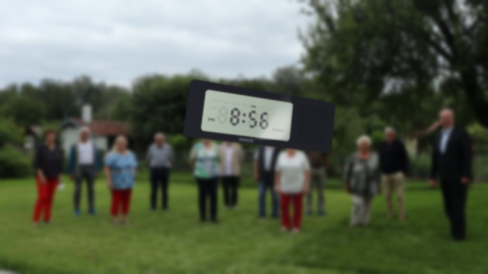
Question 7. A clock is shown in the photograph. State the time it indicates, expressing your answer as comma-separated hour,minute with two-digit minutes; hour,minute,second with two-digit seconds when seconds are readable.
8,56
